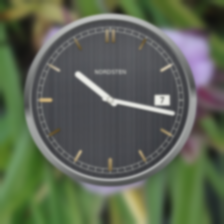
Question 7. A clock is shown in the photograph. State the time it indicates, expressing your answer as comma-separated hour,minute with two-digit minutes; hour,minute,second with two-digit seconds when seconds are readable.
10,17
